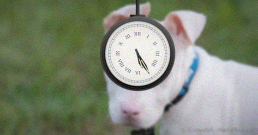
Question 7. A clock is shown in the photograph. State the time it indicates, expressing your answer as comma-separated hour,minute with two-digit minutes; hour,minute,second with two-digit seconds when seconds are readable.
5,25
